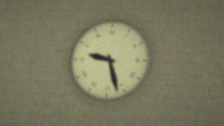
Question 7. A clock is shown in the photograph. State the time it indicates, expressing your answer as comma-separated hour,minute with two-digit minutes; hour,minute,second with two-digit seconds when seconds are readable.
9,27
